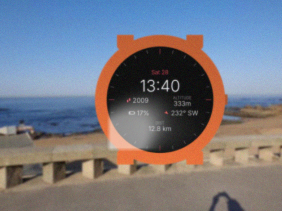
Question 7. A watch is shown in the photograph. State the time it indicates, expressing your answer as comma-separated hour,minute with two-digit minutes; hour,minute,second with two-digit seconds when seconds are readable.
13,40
